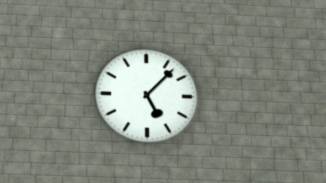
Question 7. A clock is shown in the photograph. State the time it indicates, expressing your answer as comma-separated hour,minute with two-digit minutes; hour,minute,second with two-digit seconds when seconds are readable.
5,07
